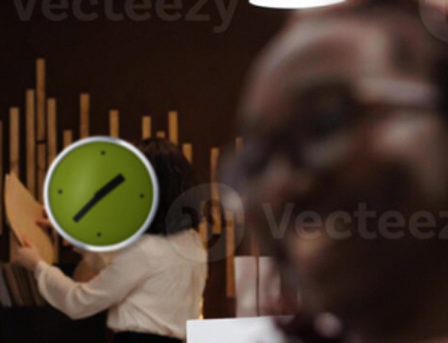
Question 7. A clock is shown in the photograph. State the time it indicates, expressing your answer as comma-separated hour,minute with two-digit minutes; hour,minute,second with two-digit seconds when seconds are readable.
1,37
